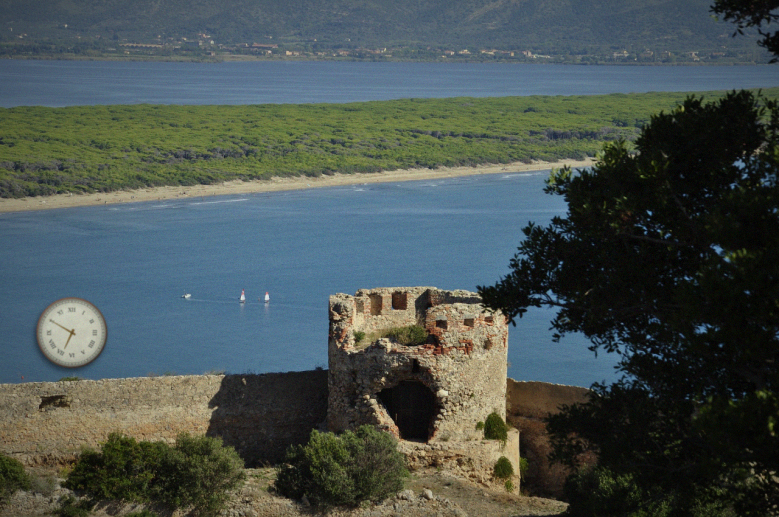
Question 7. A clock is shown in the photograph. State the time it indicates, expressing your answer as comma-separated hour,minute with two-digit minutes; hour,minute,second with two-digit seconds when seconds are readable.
6,50
